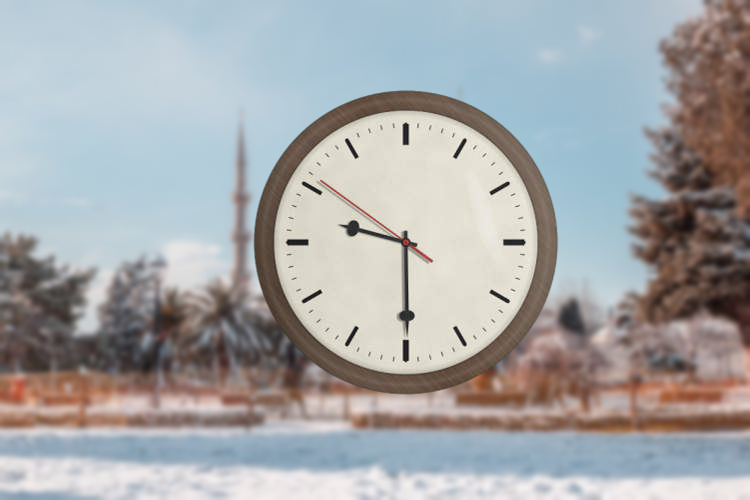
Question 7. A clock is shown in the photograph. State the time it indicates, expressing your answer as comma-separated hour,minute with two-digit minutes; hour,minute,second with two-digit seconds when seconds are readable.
9,29,51
